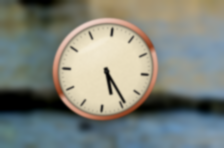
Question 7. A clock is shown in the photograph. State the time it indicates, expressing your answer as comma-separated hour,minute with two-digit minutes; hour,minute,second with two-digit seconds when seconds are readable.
5,24
